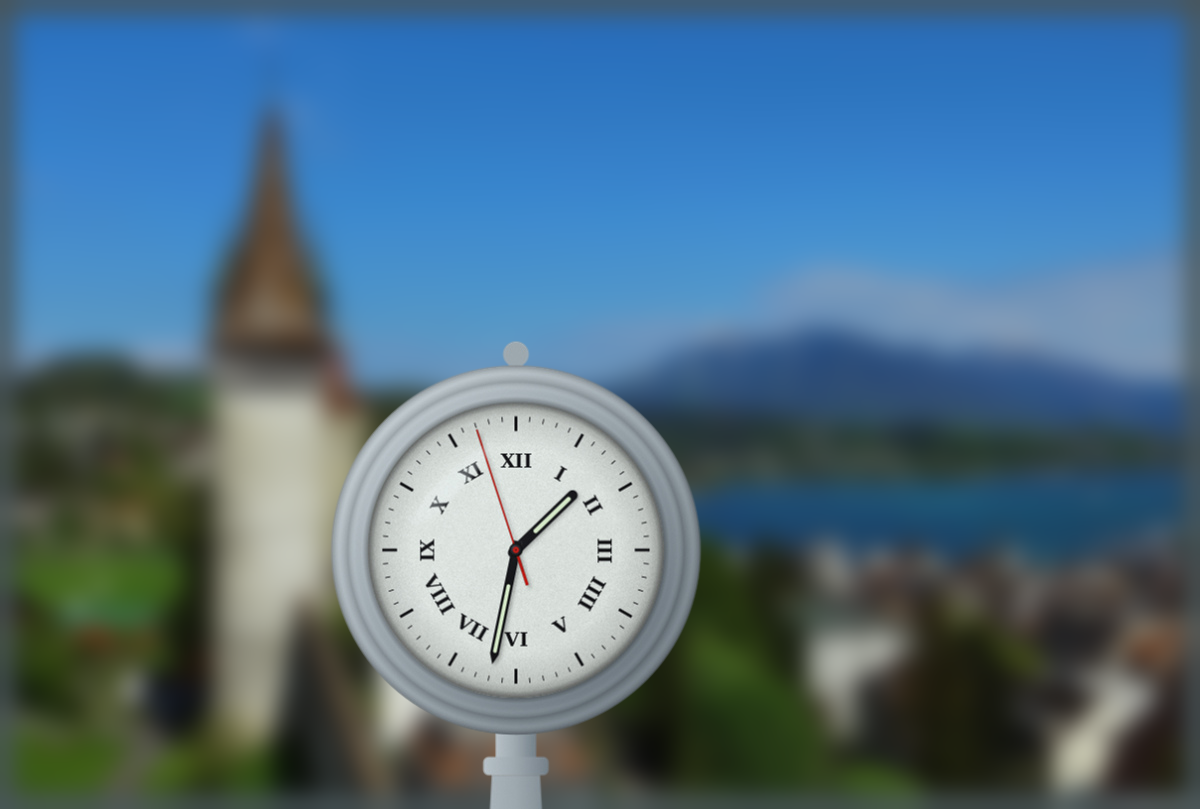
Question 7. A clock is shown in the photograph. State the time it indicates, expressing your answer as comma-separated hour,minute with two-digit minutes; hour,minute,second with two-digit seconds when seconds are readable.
1,31,57
